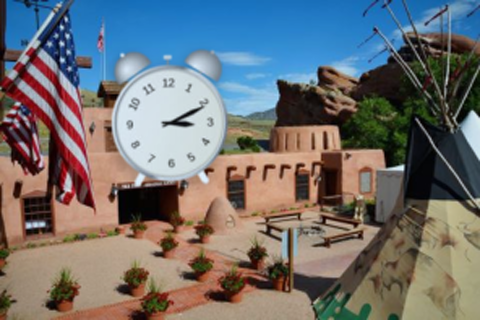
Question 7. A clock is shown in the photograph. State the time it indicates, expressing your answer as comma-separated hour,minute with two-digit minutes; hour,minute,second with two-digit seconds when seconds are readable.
3,11
